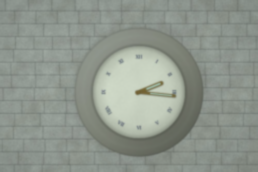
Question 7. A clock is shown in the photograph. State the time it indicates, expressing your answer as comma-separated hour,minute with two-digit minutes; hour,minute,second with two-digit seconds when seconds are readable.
2,16
